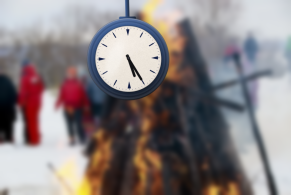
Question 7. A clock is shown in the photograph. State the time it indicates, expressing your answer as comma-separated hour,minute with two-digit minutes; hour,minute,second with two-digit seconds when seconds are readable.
5,25
